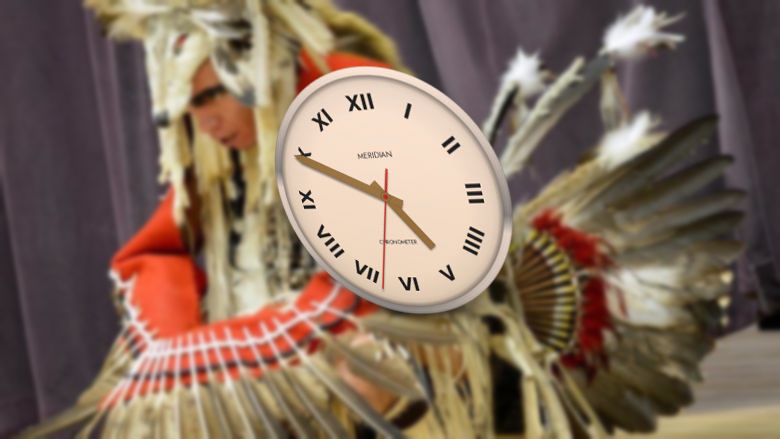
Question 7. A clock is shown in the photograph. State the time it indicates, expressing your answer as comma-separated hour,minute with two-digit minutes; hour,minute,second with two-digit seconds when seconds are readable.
4,49,33
